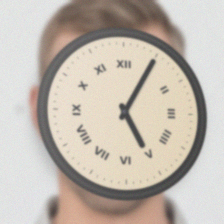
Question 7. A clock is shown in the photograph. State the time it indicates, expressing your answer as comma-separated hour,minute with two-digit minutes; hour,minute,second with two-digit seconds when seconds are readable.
5,05
